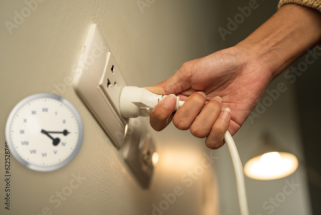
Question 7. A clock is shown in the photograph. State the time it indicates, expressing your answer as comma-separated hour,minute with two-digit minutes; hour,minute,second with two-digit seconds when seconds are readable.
4,15
